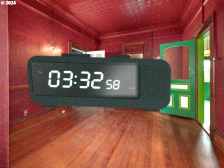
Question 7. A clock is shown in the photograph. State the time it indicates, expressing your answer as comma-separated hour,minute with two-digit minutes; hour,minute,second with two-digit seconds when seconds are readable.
3,32,58
